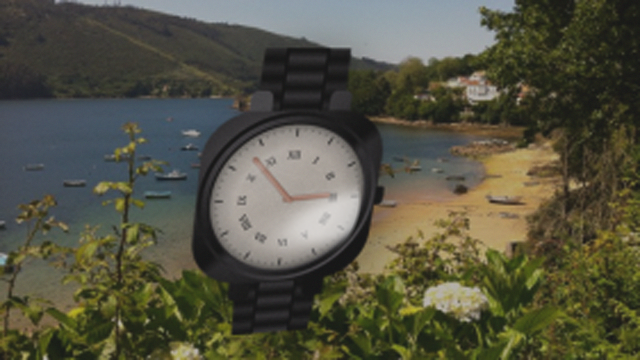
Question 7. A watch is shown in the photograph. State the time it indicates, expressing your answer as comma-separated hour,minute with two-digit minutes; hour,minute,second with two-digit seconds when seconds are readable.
2,53
